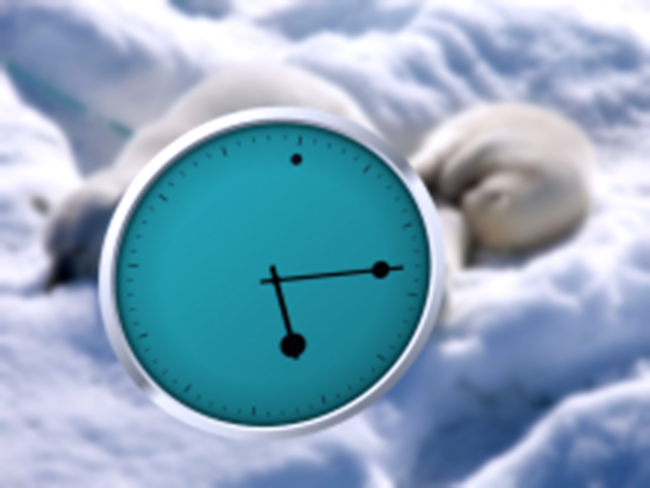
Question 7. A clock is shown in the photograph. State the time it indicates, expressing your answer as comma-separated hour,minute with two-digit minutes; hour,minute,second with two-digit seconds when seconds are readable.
5,13
